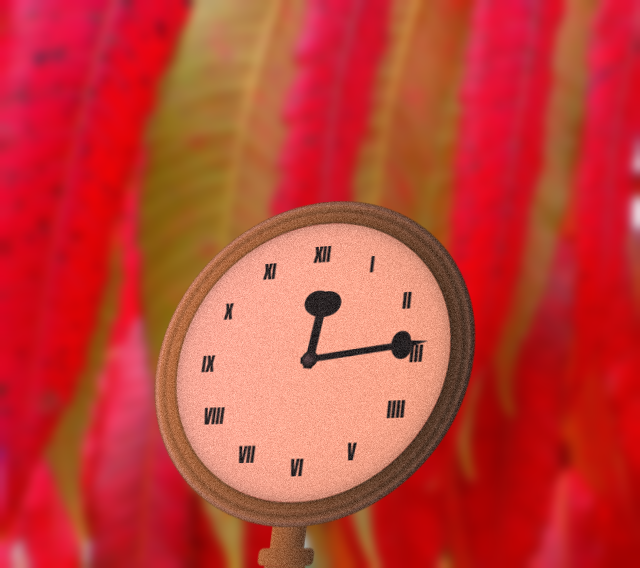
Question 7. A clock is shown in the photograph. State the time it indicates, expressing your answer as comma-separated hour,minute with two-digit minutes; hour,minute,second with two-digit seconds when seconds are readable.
12,14
